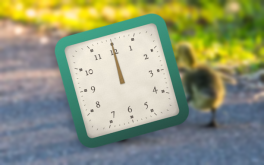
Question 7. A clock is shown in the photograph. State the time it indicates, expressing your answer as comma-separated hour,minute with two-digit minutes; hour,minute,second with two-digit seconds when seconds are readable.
12,00
